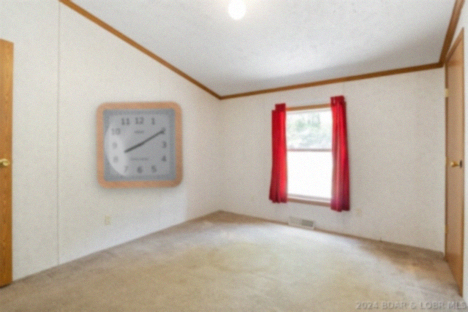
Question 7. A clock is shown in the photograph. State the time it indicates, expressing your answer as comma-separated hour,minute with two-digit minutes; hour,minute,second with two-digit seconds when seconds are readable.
8,10
